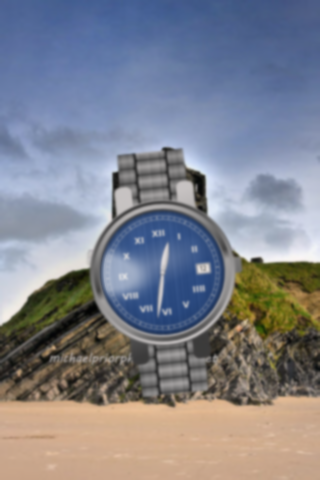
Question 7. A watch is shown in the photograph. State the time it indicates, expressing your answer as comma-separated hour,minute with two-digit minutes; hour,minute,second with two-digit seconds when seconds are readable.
12,32
